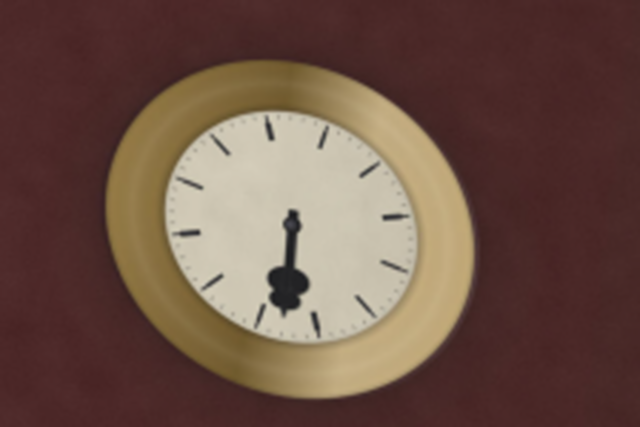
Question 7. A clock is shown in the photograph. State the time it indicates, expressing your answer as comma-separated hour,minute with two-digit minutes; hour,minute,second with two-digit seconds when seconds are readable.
6,33
